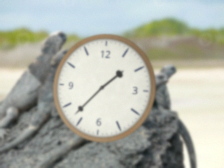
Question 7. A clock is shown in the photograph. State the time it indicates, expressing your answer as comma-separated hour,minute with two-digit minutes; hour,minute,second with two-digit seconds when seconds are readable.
1,37
